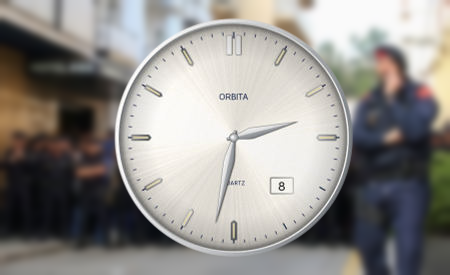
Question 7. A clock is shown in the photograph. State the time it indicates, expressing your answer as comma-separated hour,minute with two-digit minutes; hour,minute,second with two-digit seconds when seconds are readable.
2,32
